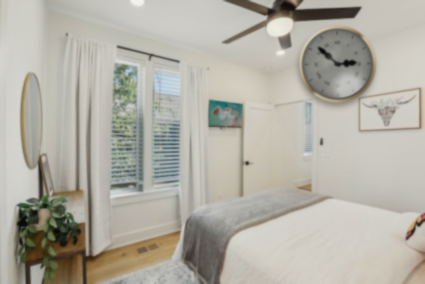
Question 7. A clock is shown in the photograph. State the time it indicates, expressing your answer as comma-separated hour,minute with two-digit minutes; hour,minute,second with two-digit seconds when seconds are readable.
2,52
